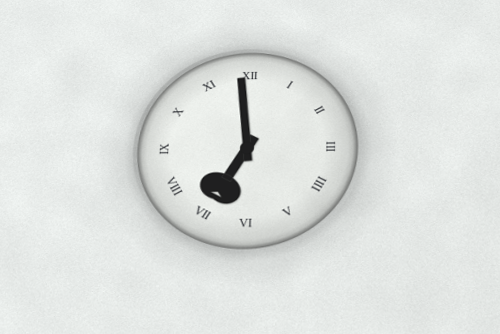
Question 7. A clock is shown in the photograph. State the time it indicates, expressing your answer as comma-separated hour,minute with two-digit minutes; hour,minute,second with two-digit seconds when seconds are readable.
6,59
